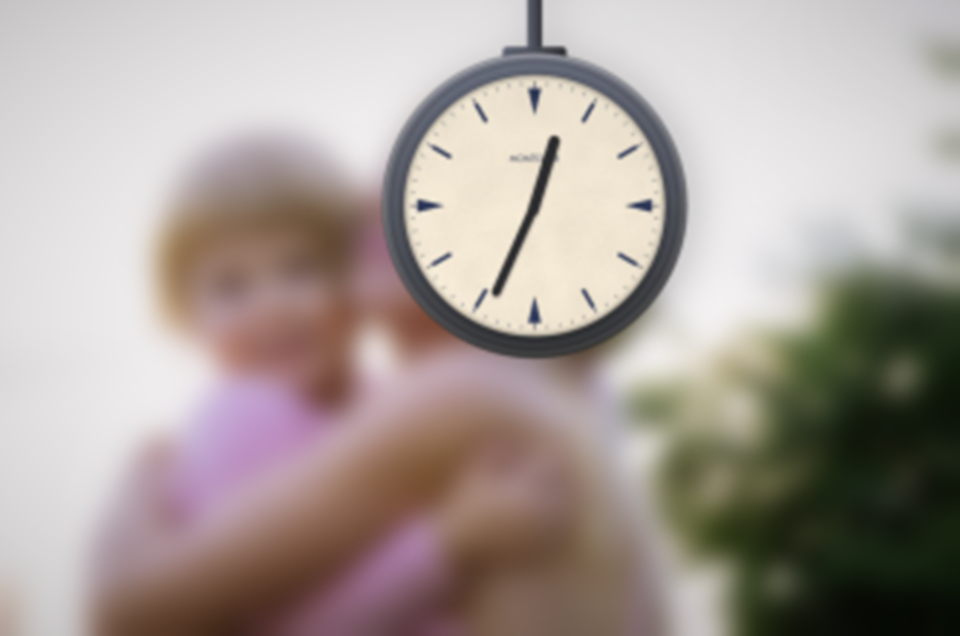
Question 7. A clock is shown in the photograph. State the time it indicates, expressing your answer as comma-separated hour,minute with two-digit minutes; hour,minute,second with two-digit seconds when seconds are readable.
12,34
